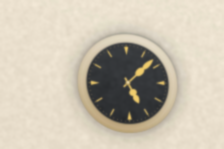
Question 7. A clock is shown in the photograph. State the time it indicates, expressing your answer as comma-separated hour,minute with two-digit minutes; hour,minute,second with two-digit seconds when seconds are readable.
5,08
